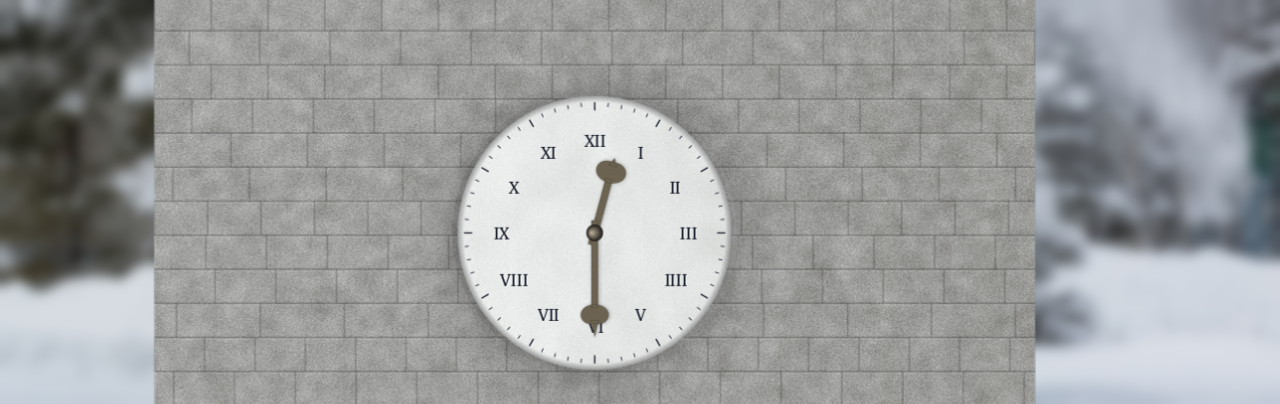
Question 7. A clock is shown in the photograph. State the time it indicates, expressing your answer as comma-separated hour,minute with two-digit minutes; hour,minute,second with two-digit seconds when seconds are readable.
12,30
